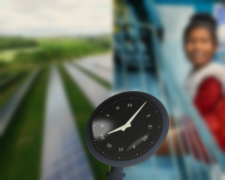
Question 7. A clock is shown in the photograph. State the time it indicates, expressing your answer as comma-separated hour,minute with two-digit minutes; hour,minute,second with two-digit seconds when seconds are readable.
8,05
